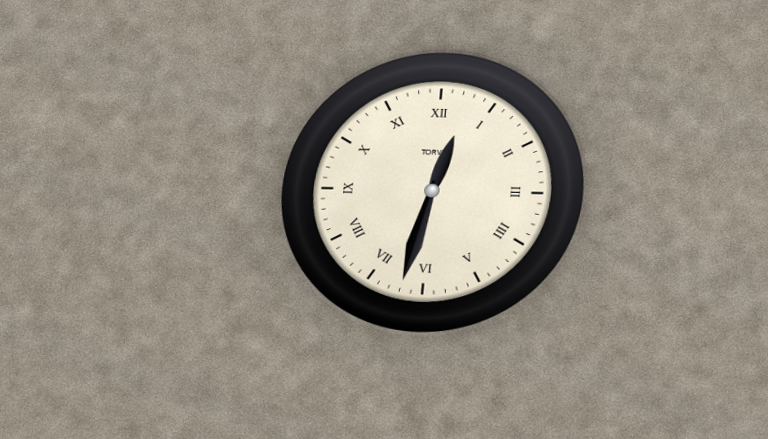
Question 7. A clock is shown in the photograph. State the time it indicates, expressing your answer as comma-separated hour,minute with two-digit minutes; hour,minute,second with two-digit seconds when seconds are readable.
12,32
